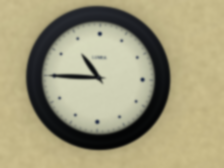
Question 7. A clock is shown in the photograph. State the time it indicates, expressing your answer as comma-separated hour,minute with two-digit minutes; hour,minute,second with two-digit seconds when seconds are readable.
10,45
